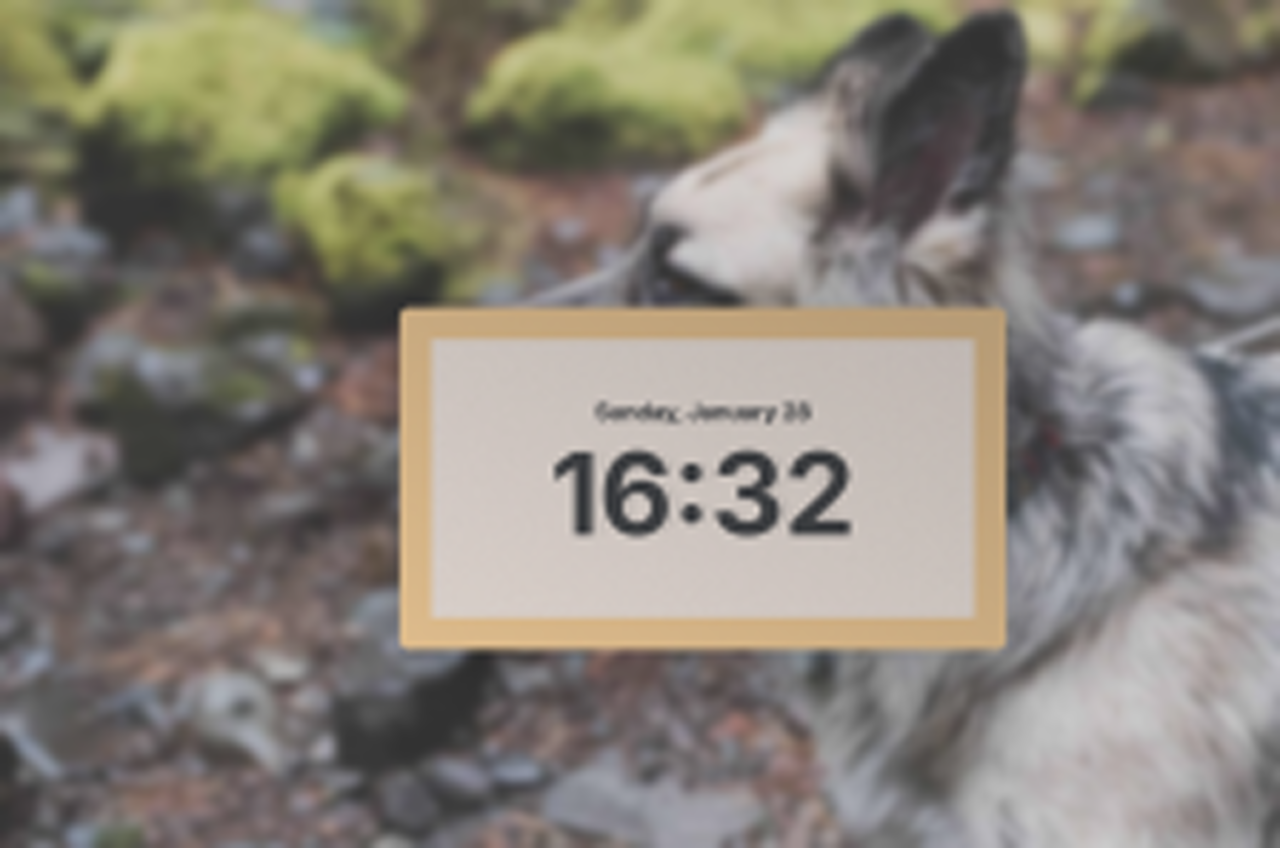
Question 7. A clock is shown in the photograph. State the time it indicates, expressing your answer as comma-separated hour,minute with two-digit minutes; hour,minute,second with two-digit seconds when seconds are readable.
16,32
